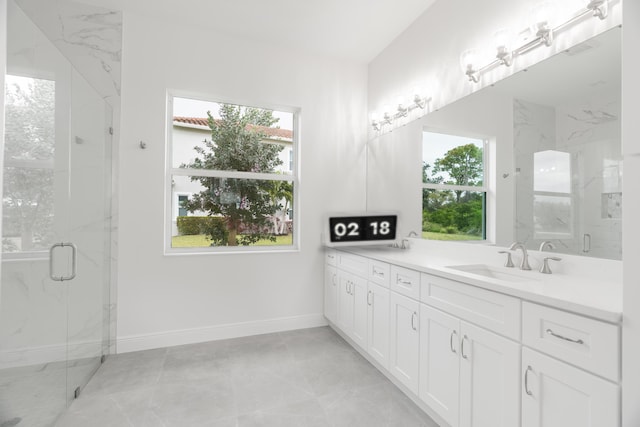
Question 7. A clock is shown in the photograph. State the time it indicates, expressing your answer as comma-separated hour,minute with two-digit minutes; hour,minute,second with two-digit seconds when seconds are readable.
2,18
